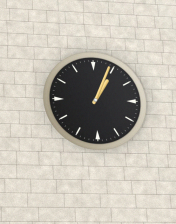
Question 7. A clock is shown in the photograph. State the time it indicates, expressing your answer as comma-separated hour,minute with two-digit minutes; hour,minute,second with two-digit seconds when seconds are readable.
1,04
